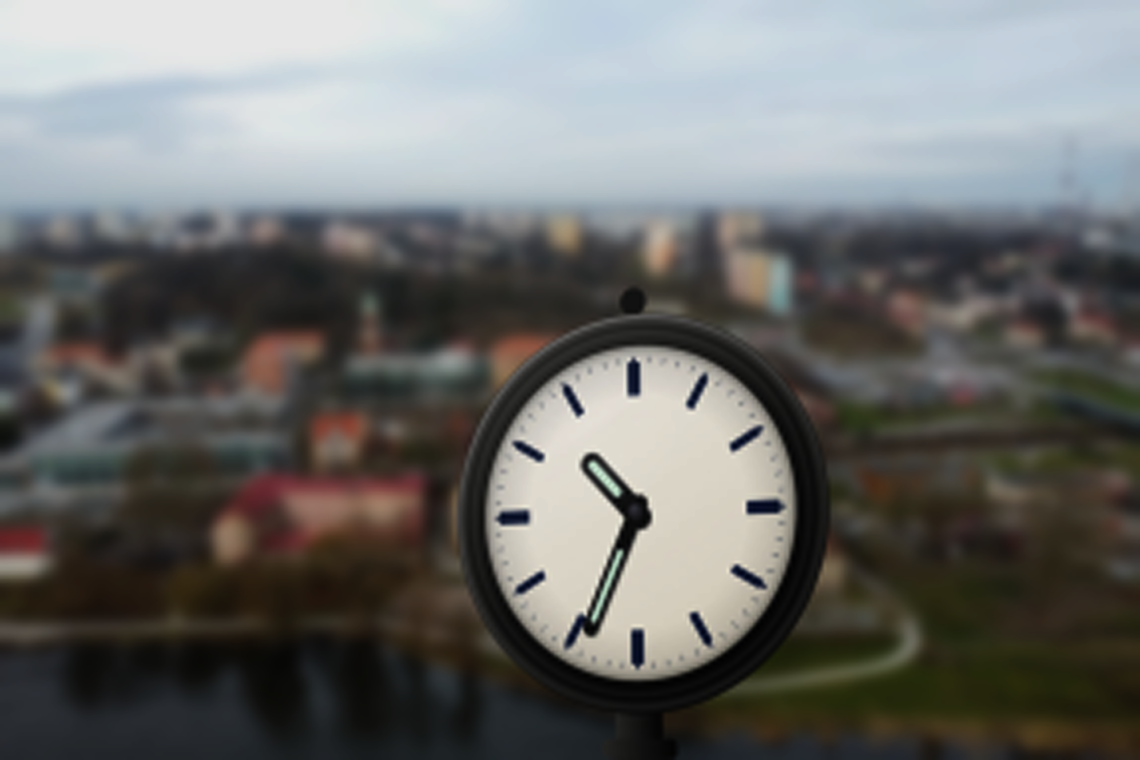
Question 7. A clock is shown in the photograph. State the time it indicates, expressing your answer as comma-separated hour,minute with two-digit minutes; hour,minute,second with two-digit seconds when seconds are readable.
10,34
